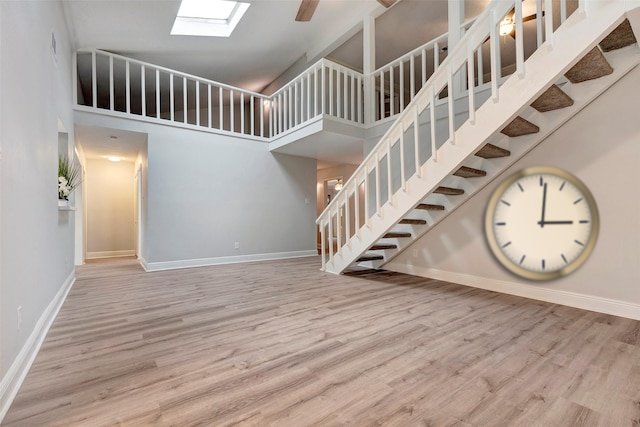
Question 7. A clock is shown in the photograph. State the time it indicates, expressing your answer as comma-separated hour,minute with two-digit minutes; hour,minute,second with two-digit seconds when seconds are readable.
3,01
